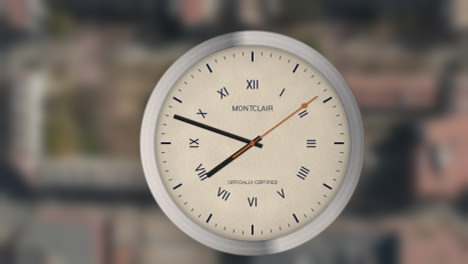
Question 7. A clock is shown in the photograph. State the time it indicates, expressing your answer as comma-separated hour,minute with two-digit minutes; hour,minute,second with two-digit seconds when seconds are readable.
7,48,09
